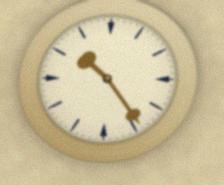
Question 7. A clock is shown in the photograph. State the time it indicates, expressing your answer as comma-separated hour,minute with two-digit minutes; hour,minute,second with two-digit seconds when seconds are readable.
10,24
